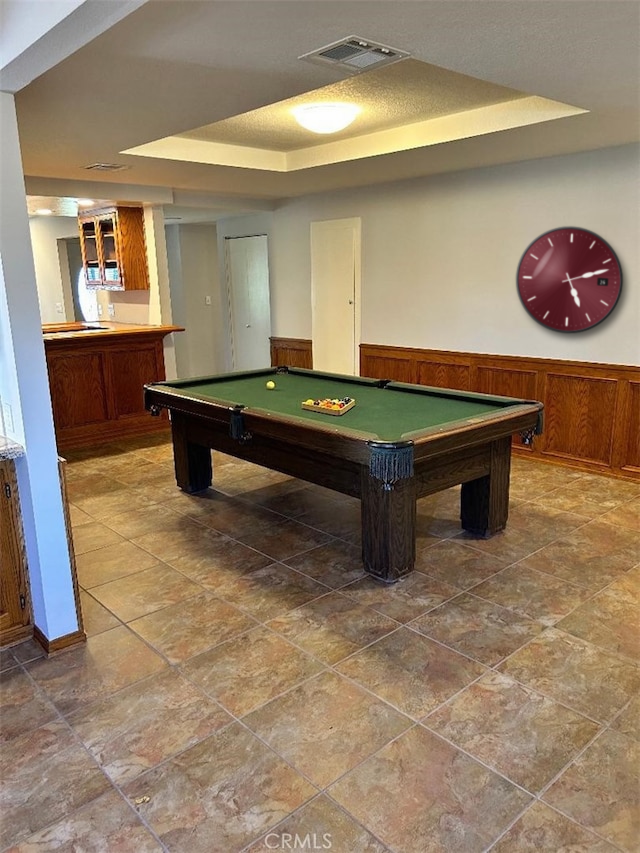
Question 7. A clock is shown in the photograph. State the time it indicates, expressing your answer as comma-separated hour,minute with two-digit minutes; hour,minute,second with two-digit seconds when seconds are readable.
5,12
